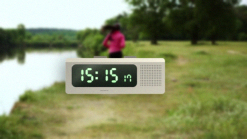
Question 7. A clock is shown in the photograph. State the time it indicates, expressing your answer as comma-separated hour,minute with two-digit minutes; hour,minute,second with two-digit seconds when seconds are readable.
15,15,17
